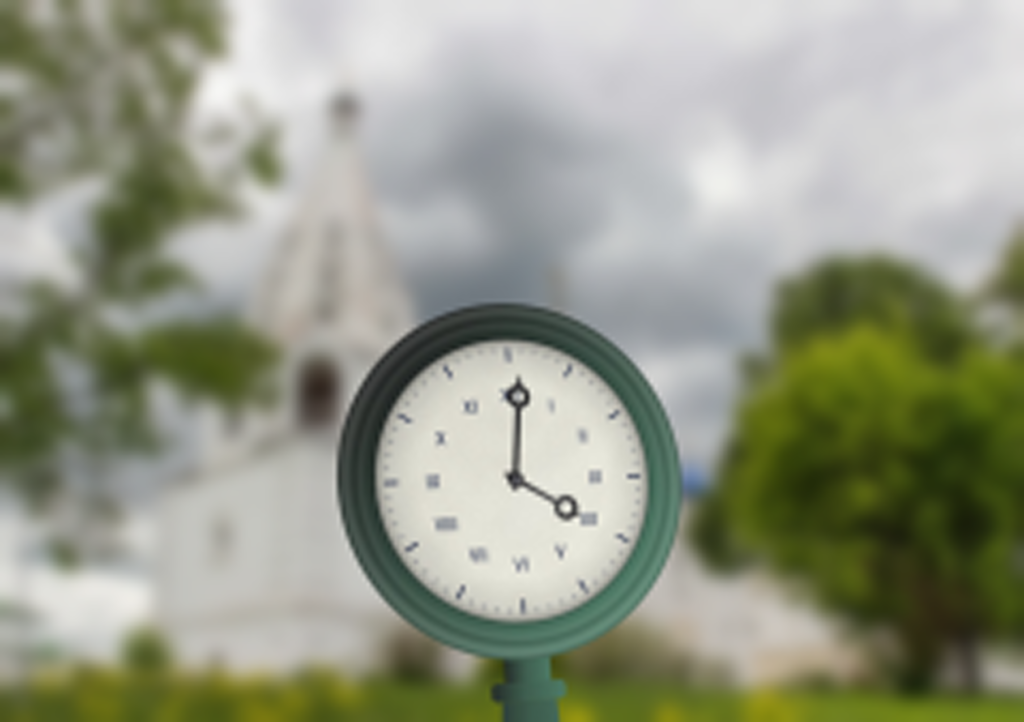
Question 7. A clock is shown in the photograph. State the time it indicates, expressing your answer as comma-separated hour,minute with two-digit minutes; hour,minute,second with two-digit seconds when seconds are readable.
4,01
